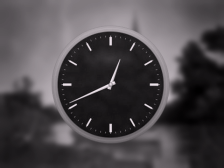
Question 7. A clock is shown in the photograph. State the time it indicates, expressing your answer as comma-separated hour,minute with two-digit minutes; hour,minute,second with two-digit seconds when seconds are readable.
12,41
